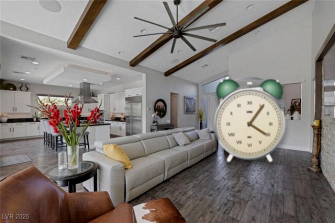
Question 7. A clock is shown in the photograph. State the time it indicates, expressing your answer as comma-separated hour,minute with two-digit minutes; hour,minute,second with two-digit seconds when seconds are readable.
4,06
